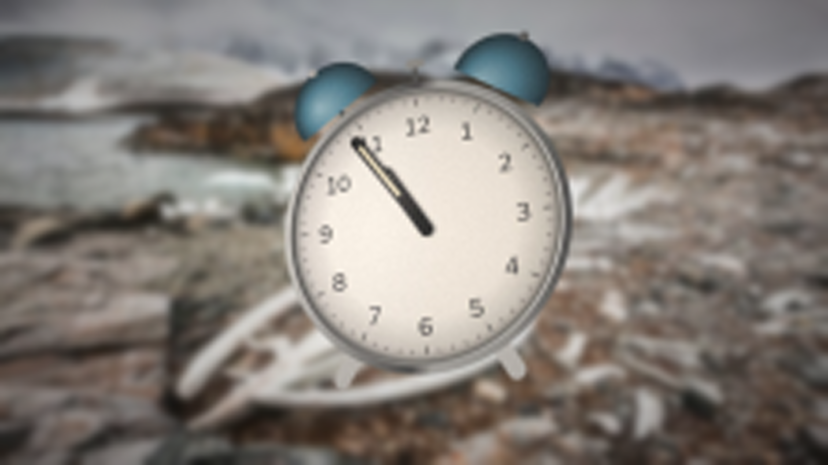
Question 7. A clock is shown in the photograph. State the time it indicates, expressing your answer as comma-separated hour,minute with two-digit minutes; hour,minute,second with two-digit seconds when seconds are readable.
10,54
